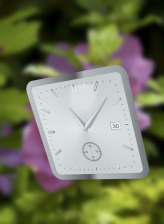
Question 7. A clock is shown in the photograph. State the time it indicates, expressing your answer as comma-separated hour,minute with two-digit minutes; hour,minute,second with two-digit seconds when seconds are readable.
11,08
